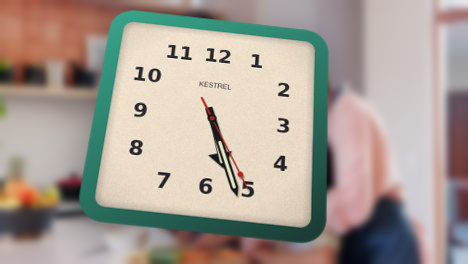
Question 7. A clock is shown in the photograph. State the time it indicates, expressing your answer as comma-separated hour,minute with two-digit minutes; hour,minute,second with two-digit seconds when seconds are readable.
5,26,25
